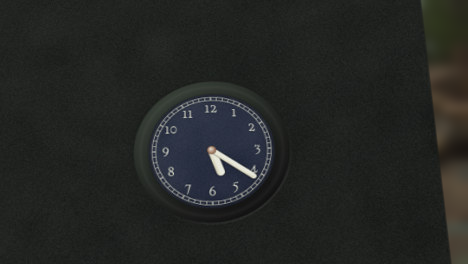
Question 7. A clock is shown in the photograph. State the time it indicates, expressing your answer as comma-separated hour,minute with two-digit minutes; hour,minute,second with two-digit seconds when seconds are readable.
5,21
